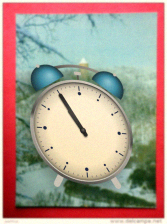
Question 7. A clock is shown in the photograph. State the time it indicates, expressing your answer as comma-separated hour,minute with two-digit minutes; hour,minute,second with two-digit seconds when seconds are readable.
10,55
